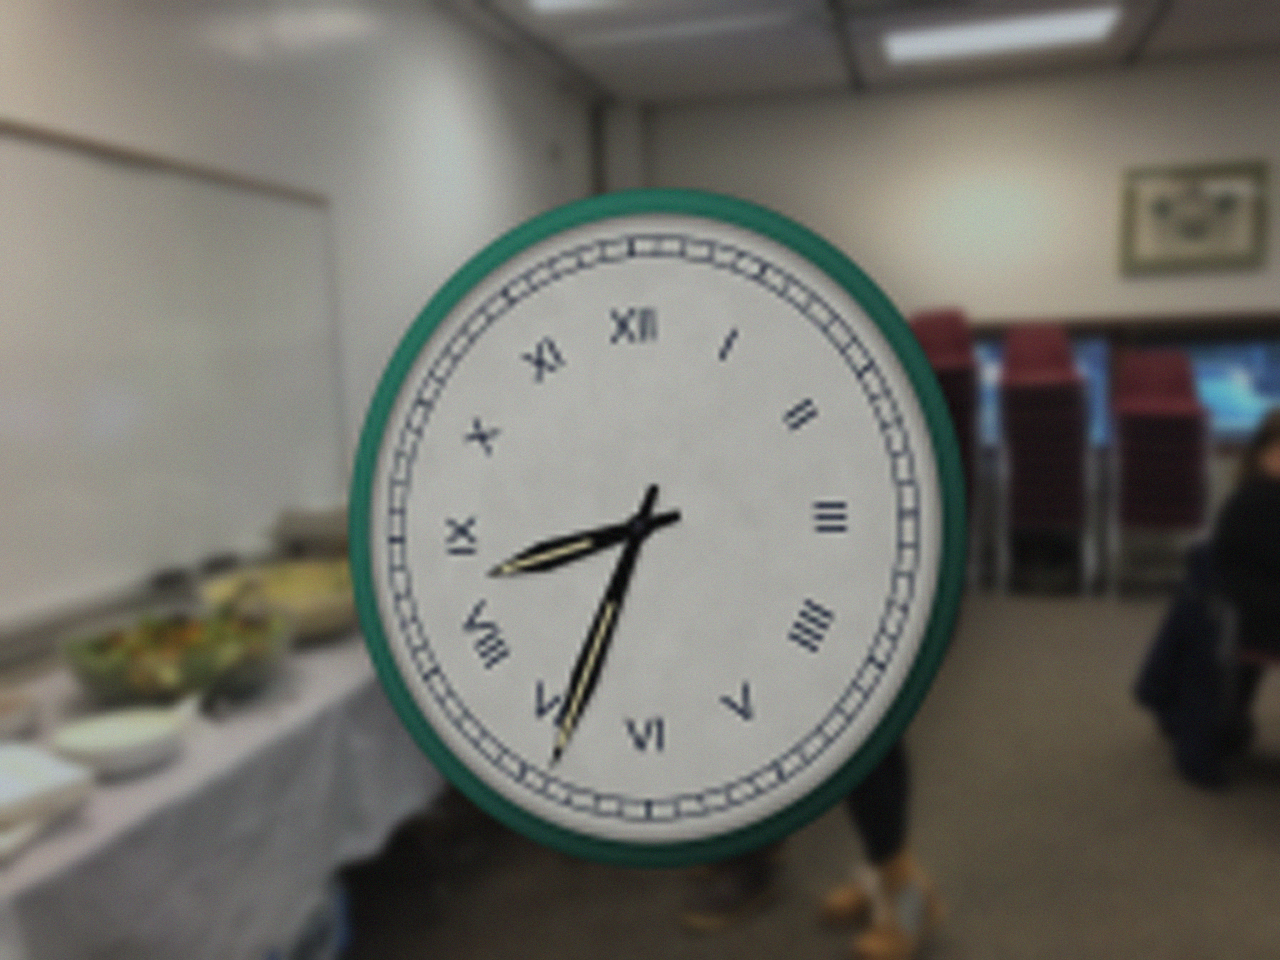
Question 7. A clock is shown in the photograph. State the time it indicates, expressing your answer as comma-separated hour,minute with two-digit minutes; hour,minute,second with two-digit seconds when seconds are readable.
8,34
